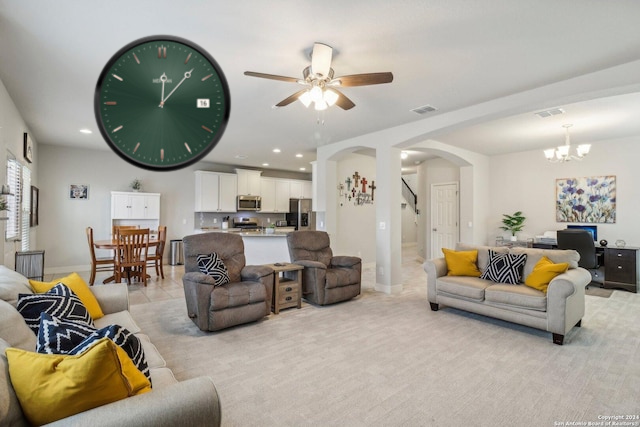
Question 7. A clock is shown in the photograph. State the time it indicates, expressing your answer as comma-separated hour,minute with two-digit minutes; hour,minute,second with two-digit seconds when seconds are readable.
12,07
